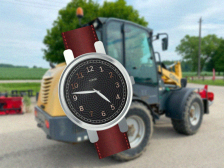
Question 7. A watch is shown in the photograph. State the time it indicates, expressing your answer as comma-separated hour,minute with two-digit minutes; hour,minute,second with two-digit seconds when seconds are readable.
4,47
